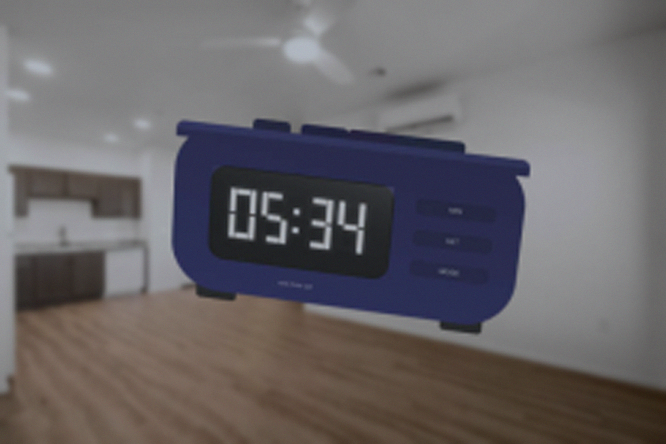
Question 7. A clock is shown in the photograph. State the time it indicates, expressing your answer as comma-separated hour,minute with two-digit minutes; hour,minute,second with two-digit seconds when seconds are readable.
5,34
